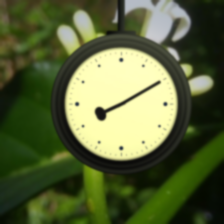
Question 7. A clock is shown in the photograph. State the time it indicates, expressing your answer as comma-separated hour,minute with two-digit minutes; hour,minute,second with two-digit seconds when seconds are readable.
8,10
